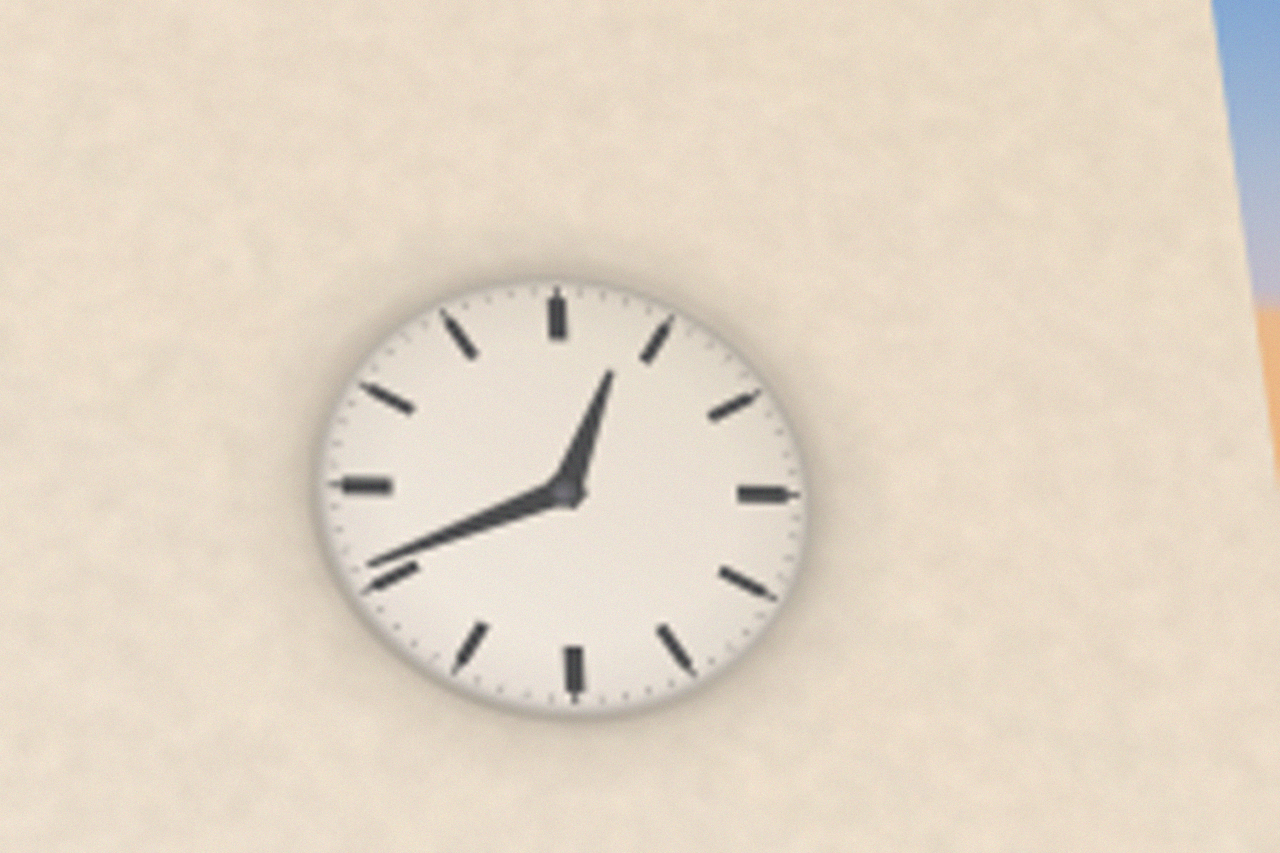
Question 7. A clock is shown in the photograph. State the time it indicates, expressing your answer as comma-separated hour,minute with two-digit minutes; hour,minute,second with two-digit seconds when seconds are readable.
12,41
